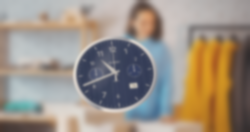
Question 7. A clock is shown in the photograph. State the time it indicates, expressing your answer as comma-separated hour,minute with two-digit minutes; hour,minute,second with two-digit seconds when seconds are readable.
10,42
